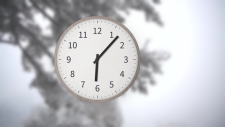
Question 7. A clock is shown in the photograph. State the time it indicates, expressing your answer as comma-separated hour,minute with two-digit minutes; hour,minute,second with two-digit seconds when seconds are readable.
6,07
